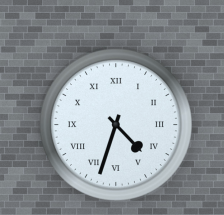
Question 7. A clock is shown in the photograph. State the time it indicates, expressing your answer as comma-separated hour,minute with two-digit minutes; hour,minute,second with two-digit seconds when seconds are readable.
4,33
